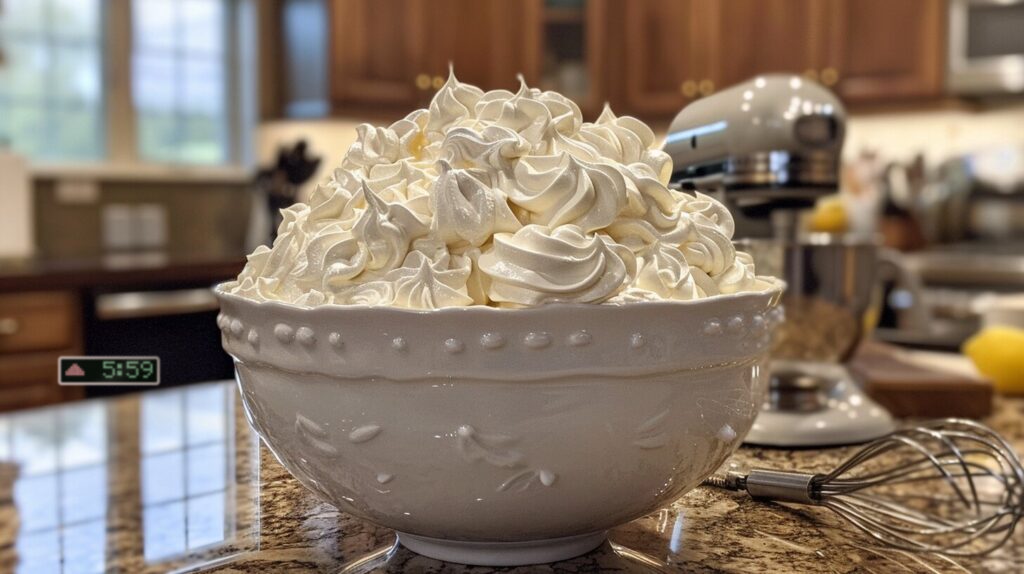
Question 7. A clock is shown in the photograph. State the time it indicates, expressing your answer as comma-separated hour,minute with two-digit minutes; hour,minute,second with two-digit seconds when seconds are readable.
5,59
